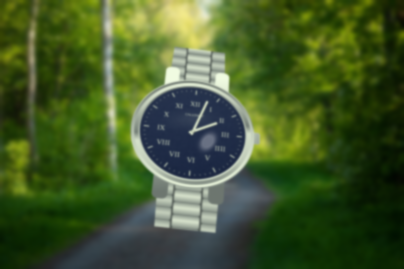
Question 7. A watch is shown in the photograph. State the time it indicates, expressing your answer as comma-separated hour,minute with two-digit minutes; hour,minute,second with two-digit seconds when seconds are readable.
2,03
